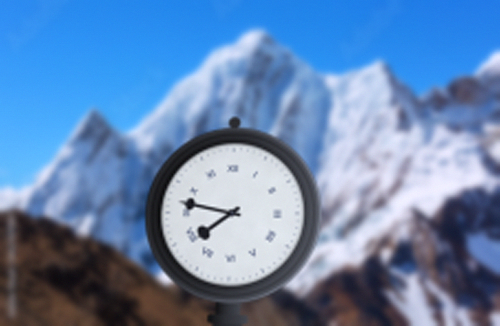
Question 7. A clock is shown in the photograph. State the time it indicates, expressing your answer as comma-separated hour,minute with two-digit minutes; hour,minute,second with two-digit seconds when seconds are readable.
7,47
